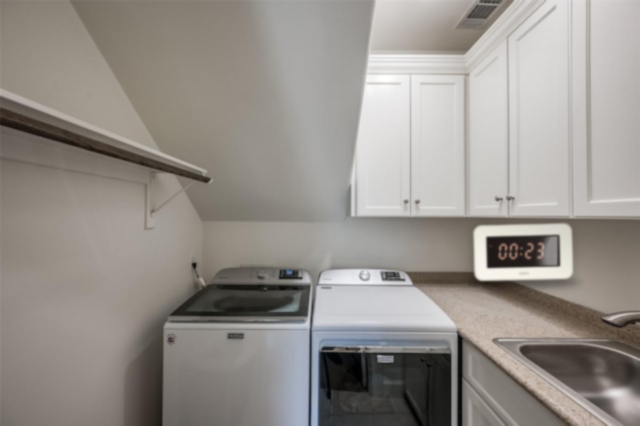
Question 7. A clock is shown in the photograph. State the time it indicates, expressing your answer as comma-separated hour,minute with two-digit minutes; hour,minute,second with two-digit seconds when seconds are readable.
0,23
